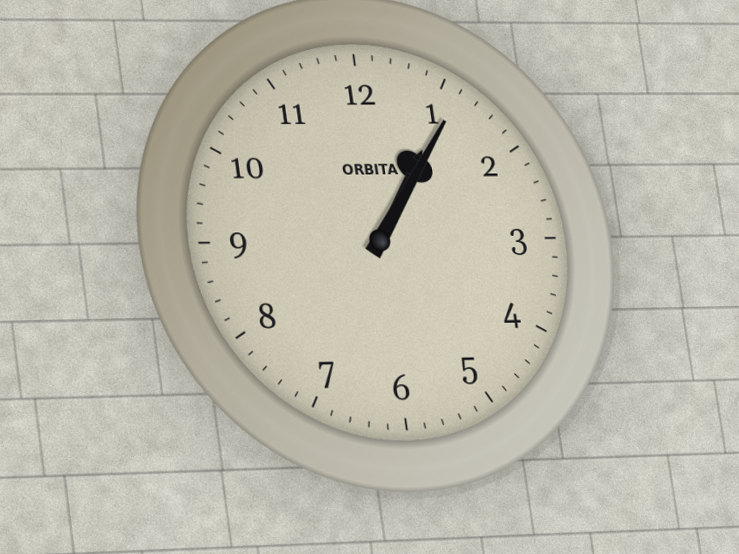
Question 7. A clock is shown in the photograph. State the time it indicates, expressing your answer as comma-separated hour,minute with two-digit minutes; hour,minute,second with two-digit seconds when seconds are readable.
1,06
